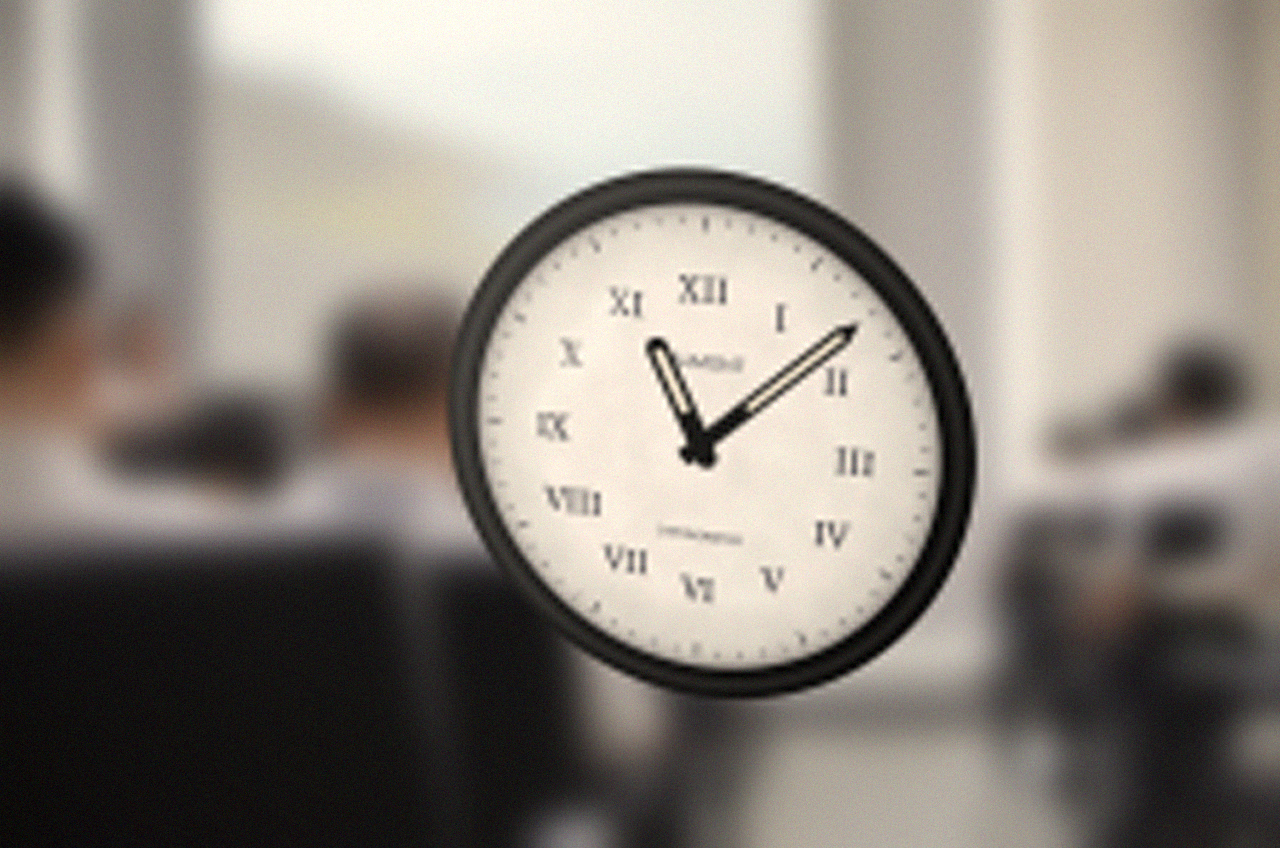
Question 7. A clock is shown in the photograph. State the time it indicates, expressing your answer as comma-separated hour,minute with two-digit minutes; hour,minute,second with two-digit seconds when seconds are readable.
11,08
